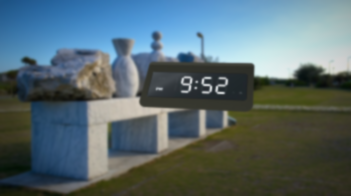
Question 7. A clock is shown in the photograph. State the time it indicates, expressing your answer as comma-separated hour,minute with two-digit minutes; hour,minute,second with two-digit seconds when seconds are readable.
9,52
